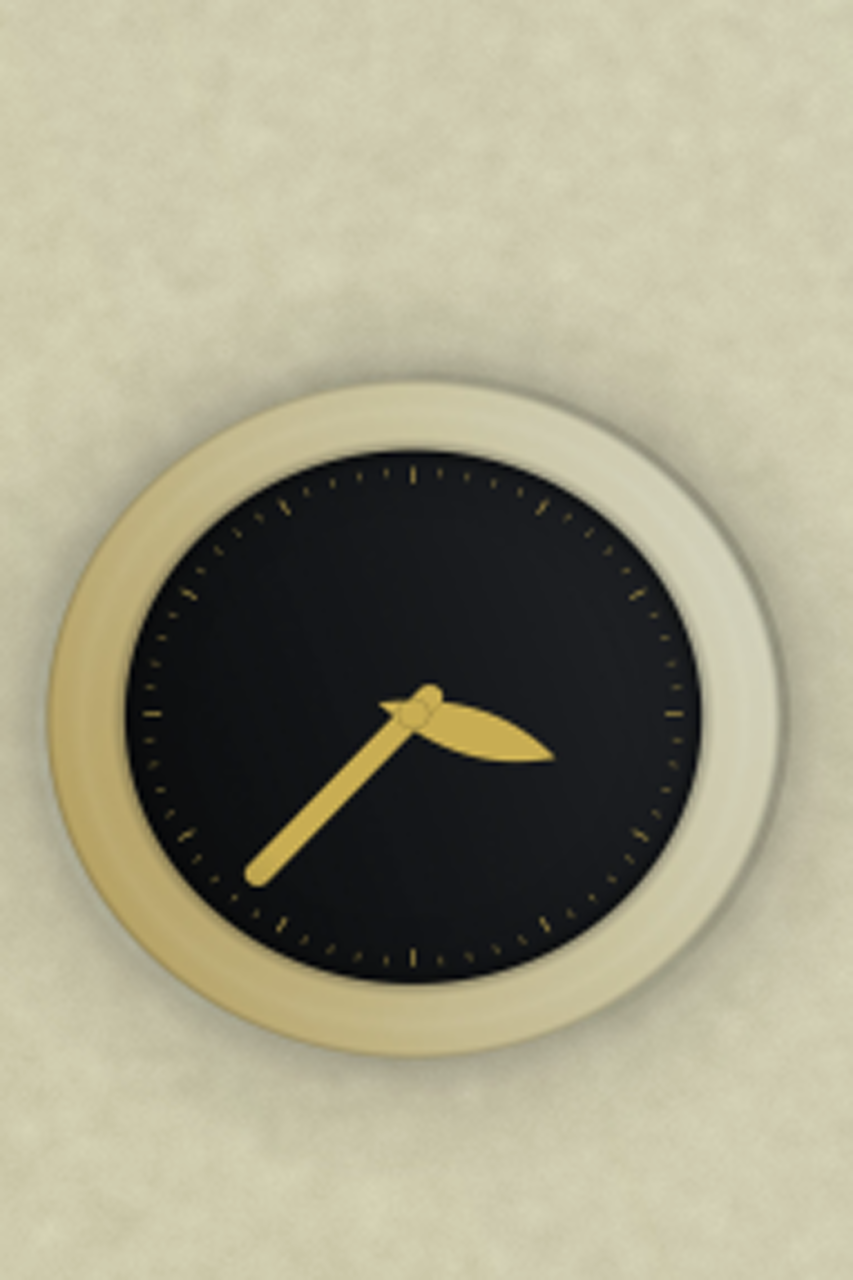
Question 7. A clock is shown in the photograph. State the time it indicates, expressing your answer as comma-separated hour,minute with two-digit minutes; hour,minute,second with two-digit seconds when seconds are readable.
3,37
